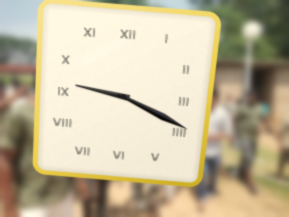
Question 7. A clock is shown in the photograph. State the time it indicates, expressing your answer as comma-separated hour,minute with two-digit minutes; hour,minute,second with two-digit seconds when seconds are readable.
9,19
